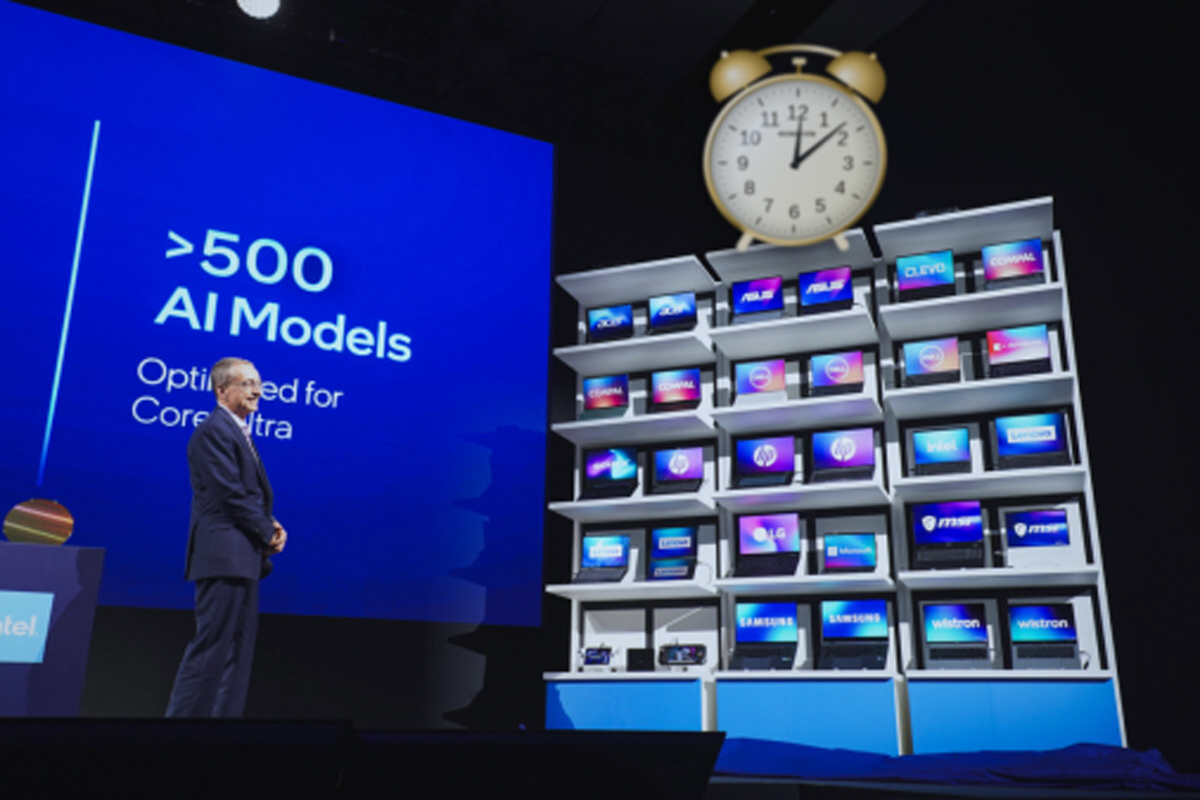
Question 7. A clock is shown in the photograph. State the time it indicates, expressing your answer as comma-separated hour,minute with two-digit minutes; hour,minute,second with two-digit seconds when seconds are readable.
12,08
